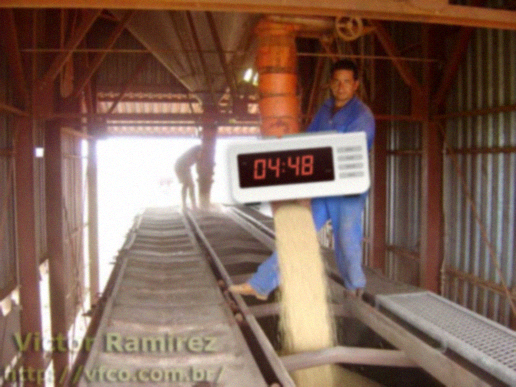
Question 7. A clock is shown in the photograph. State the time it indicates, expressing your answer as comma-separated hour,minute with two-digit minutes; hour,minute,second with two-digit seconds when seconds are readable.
4,48
